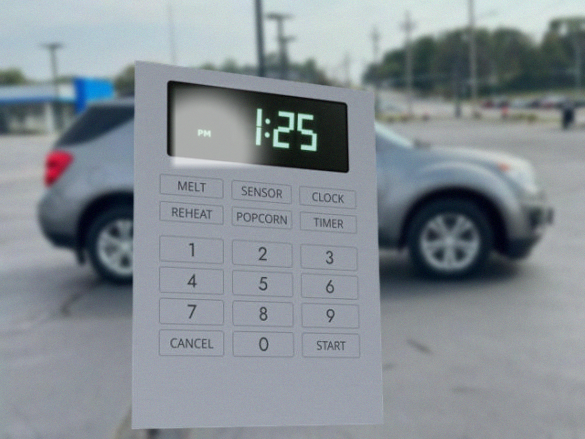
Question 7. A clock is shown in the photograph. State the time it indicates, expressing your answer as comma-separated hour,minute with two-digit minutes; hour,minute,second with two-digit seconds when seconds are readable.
1,25
